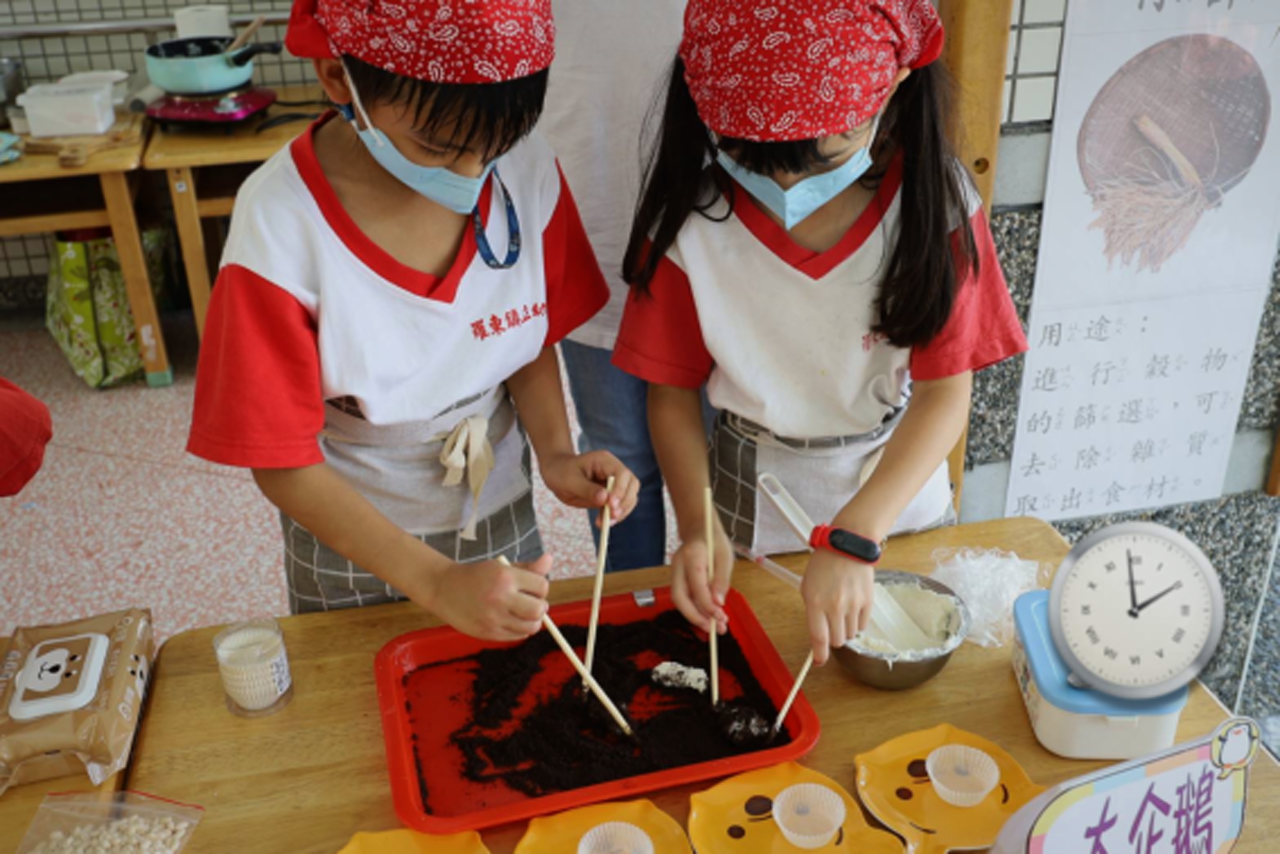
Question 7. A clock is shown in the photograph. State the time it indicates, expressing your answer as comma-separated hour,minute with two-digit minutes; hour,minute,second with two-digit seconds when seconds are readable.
1,59
